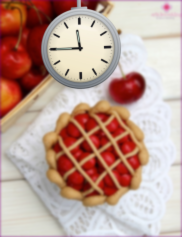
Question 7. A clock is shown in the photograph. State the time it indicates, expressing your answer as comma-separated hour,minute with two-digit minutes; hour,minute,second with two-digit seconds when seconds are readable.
11,45
